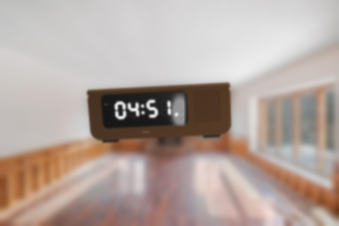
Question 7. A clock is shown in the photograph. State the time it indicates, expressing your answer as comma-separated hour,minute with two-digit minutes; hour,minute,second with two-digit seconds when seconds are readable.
4,51
